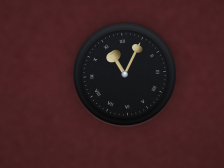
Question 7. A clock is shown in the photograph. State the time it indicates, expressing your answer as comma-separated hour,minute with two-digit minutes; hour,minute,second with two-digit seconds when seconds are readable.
11,05
